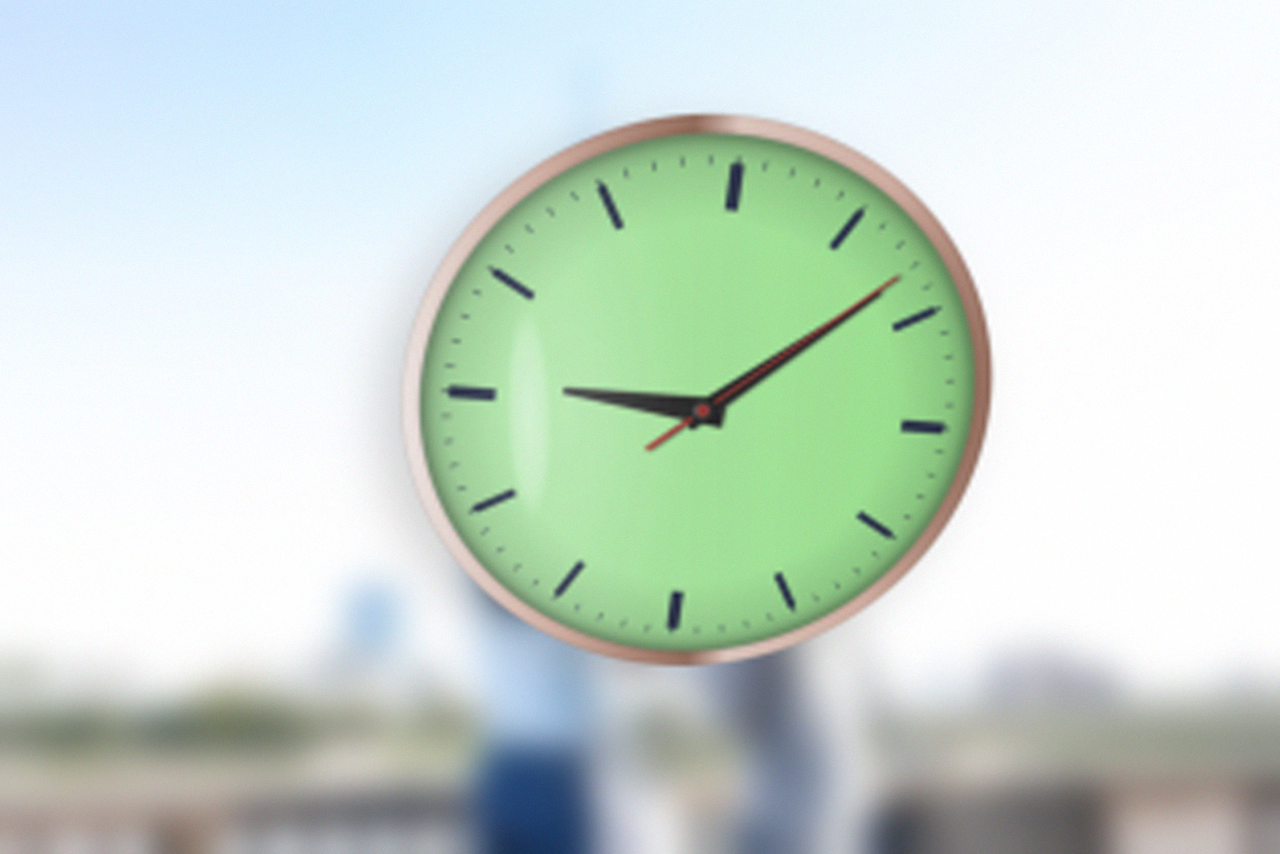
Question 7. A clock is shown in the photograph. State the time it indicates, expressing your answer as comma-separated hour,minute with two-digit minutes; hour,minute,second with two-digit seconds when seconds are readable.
9,08,08
